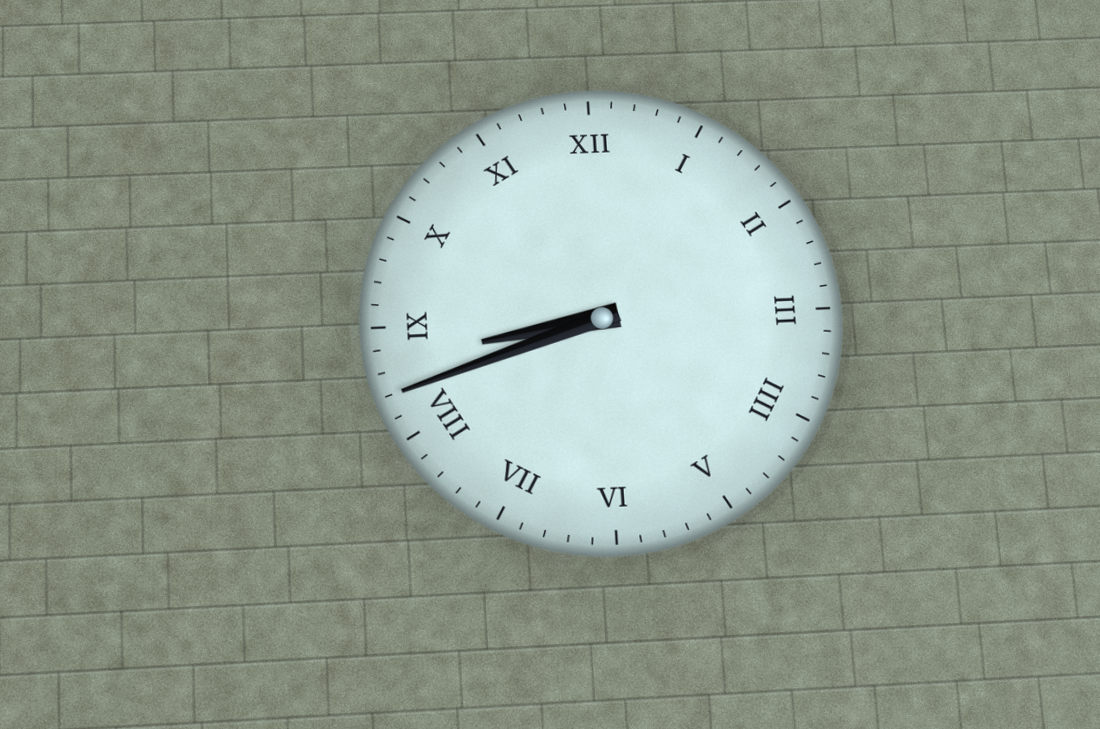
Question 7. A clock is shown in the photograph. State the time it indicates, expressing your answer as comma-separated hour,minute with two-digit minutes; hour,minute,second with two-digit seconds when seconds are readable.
8,42
